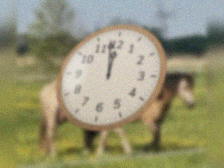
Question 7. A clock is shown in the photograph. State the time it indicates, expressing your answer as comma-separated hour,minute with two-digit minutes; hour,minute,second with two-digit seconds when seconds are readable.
11,58
